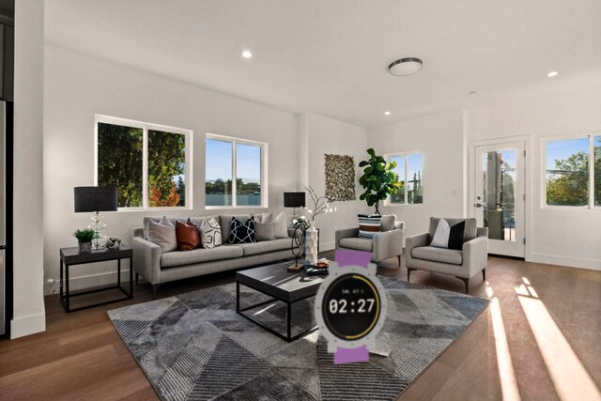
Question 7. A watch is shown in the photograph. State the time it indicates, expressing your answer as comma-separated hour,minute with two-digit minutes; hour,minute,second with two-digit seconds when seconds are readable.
2,27
